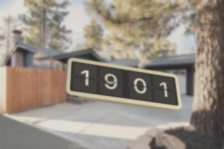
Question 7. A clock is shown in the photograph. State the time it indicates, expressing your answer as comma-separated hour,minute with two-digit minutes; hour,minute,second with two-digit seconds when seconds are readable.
19,01
